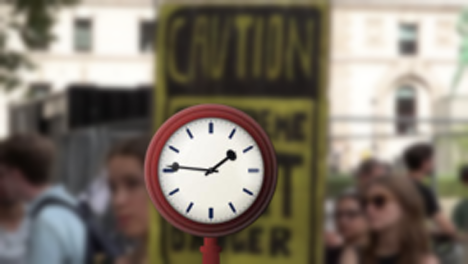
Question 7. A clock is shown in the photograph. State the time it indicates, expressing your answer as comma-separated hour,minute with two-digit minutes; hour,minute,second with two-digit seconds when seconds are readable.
1,46
